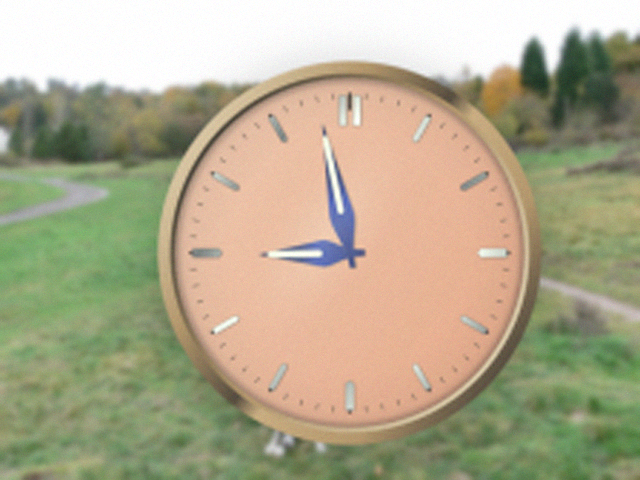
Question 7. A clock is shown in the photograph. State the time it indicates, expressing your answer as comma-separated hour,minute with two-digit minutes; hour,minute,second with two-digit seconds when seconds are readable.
8,58
